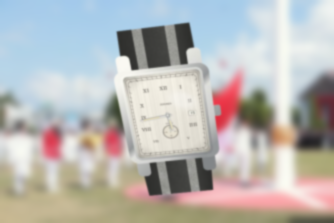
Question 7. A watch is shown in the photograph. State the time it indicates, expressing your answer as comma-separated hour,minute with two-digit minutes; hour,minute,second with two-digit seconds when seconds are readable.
5,44
